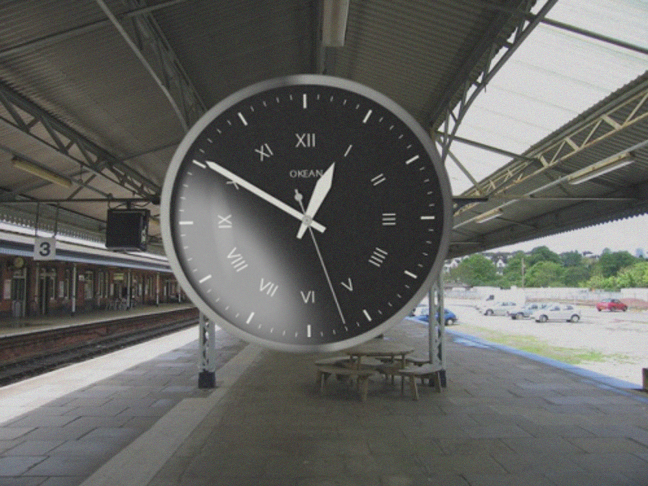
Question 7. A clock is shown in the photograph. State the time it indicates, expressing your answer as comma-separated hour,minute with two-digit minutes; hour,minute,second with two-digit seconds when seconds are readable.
12,50,27
